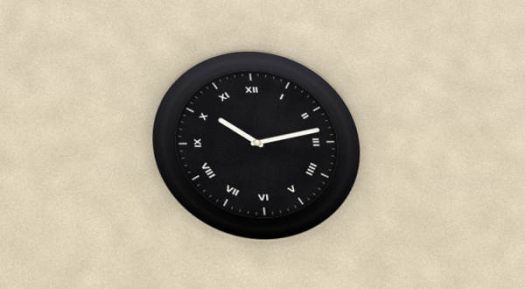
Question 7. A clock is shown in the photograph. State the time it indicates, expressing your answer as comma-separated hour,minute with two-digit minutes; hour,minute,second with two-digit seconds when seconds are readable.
10,13
